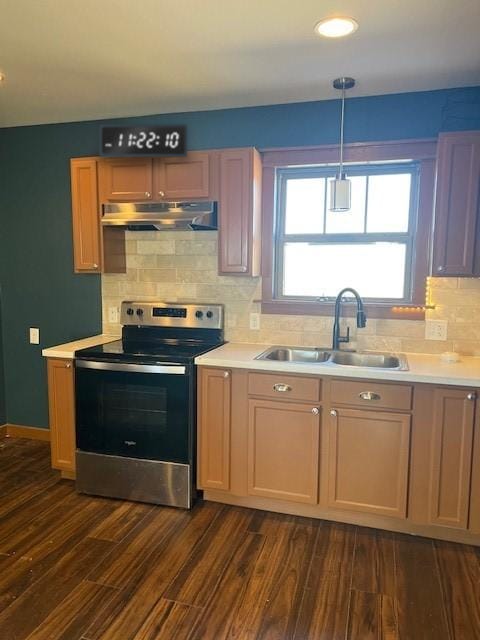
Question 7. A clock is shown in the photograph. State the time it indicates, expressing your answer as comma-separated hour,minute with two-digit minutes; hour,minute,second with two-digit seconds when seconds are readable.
11,22,10
